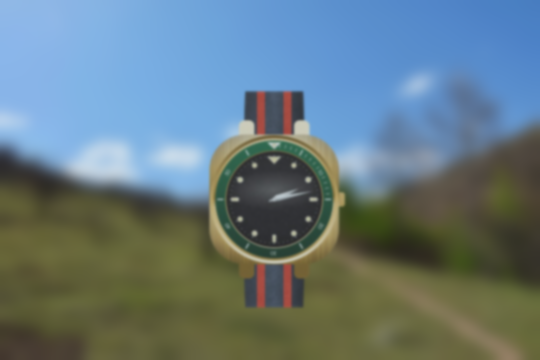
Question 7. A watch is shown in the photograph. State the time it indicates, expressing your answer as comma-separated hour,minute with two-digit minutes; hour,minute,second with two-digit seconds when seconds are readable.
2,13
